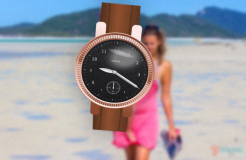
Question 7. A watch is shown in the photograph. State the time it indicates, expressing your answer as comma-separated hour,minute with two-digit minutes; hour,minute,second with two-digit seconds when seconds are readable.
9,20
